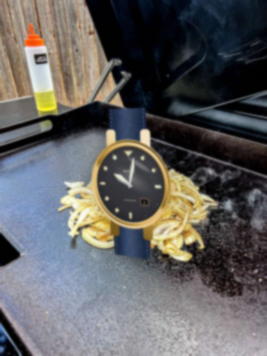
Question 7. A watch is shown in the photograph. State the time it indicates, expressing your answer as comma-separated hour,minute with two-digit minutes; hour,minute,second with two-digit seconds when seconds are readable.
10,02
